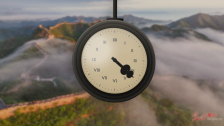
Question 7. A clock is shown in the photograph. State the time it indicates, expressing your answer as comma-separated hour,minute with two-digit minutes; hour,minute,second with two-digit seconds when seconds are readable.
4,22
